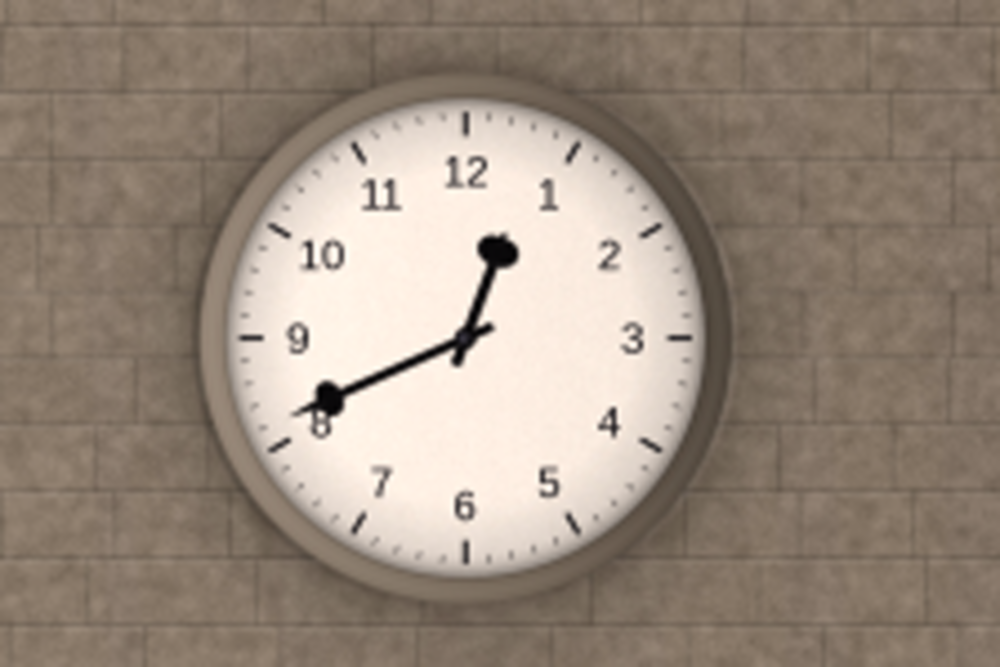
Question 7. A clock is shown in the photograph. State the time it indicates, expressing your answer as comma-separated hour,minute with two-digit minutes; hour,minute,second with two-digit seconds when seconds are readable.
12,41
